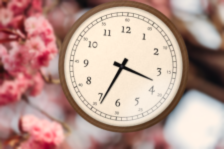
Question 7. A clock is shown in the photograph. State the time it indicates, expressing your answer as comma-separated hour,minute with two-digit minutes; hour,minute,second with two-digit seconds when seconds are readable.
3,34
